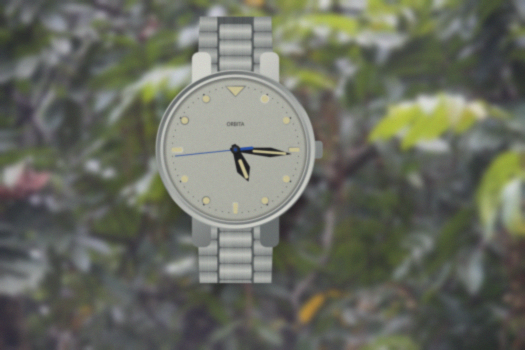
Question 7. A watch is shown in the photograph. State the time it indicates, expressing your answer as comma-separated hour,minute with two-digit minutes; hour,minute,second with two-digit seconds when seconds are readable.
5,15,44
